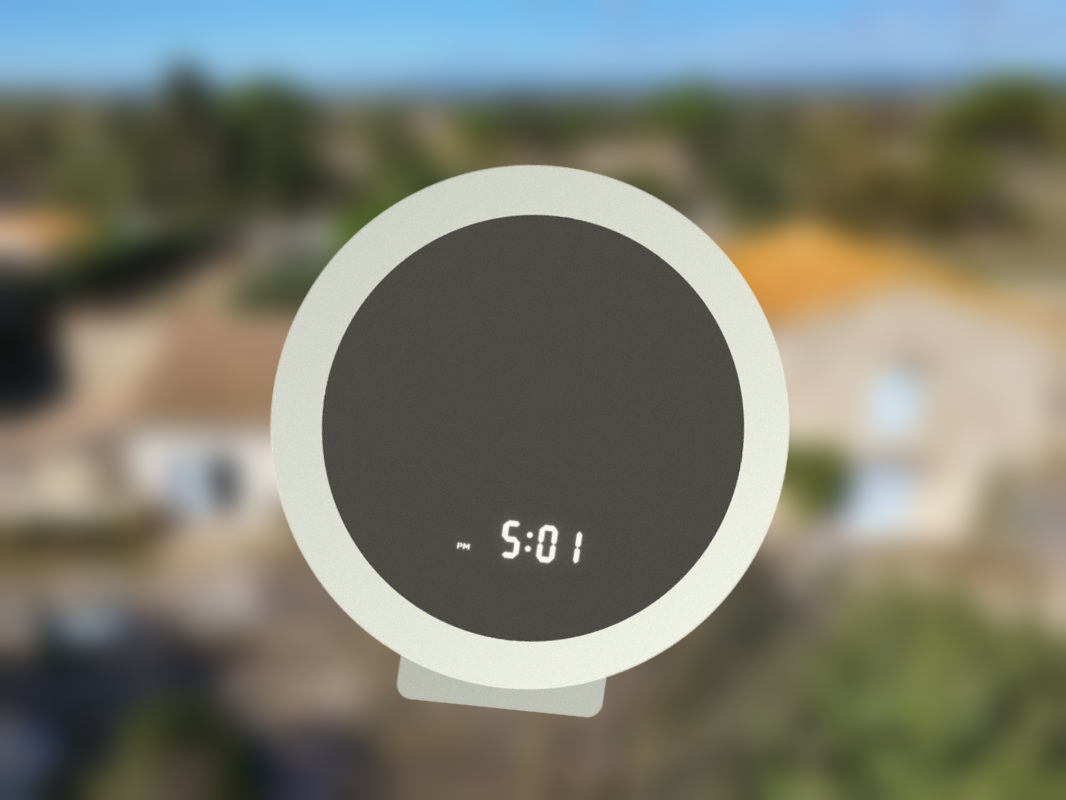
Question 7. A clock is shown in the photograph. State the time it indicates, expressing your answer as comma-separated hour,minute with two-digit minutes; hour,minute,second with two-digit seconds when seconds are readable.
5,01
